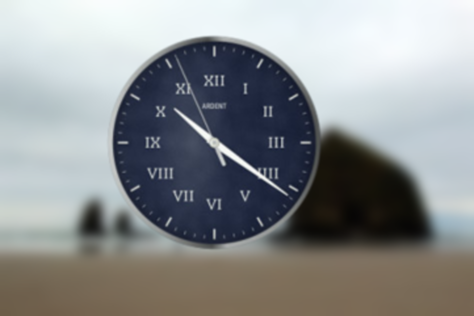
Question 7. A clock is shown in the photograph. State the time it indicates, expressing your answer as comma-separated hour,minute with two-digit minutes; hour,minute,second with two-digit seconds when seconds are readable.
10,20,56
